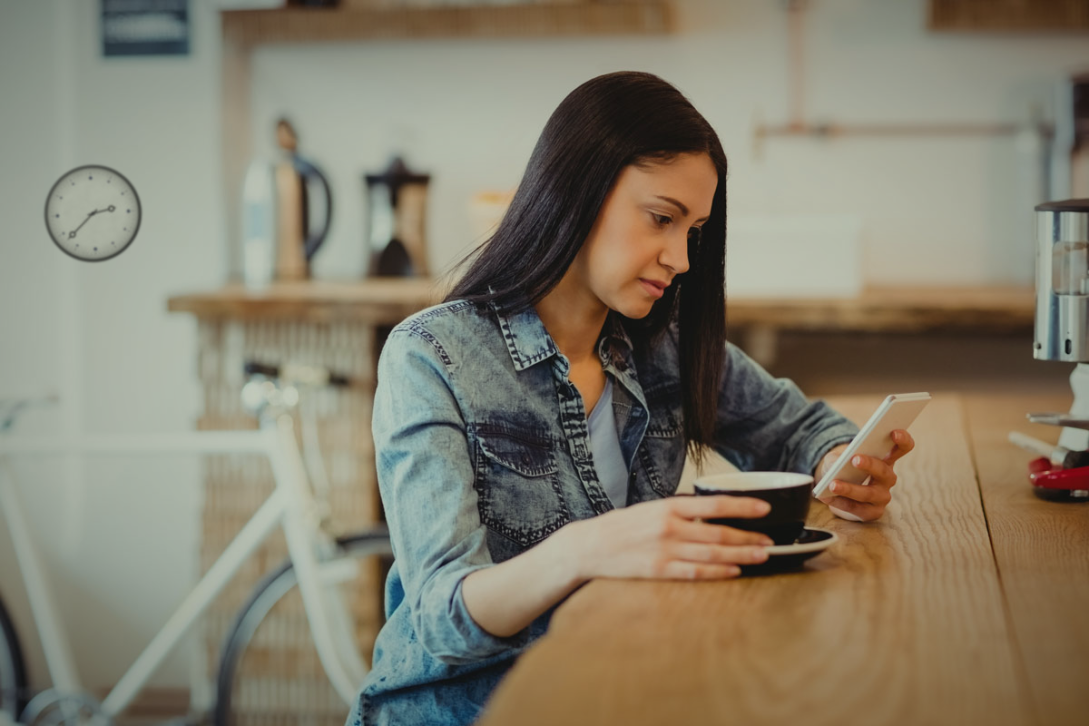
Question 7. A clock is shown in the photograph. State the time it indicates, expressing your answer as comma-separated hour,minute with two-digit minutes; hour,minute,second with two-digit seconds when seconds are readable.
2,38
